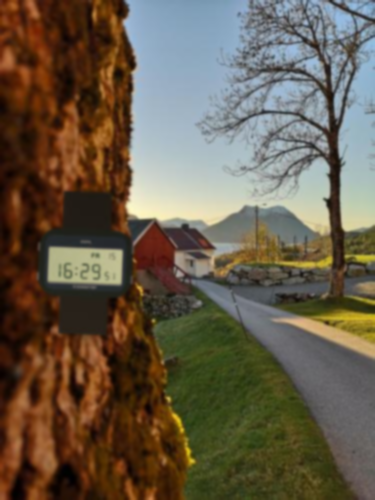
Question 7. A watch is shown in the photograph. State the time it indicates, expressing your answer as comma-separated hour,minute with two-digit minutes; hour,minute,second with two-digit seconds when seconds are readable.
16,29
